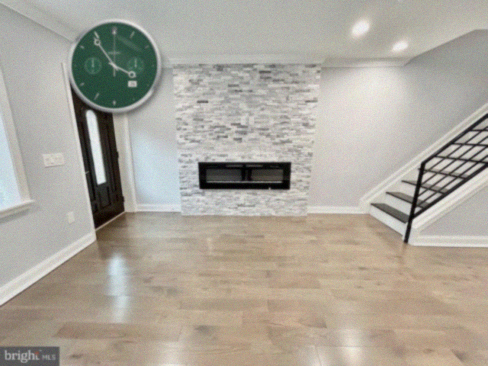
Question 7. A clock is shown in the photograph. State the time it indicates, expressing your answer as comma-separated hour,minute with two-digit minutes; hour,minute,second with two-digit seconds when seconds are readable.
3,54
